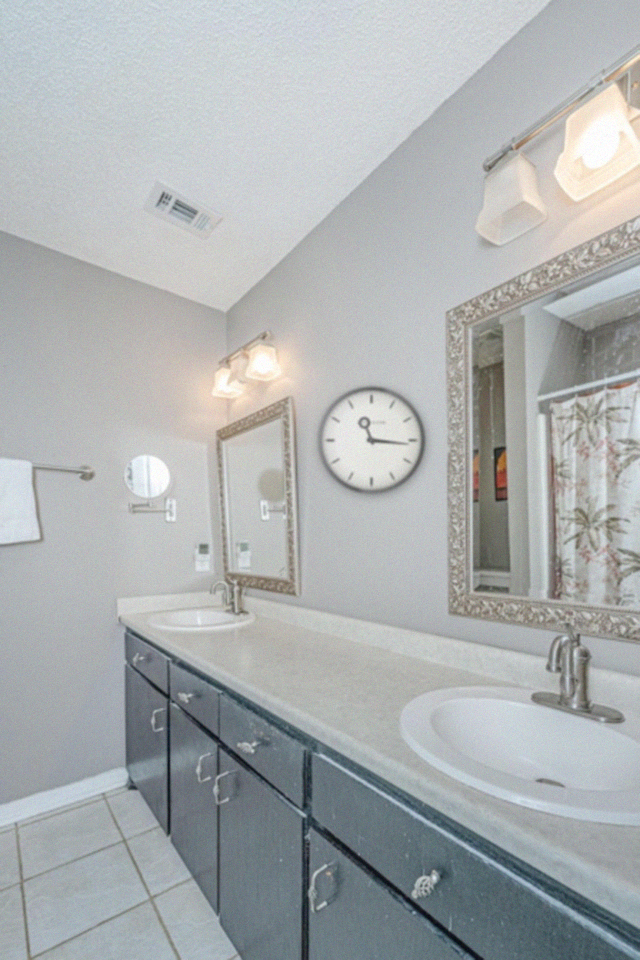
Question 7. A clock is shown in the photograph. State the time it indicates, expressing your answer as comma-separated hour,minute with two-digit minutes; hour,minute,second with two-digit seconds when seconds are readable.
11,16
